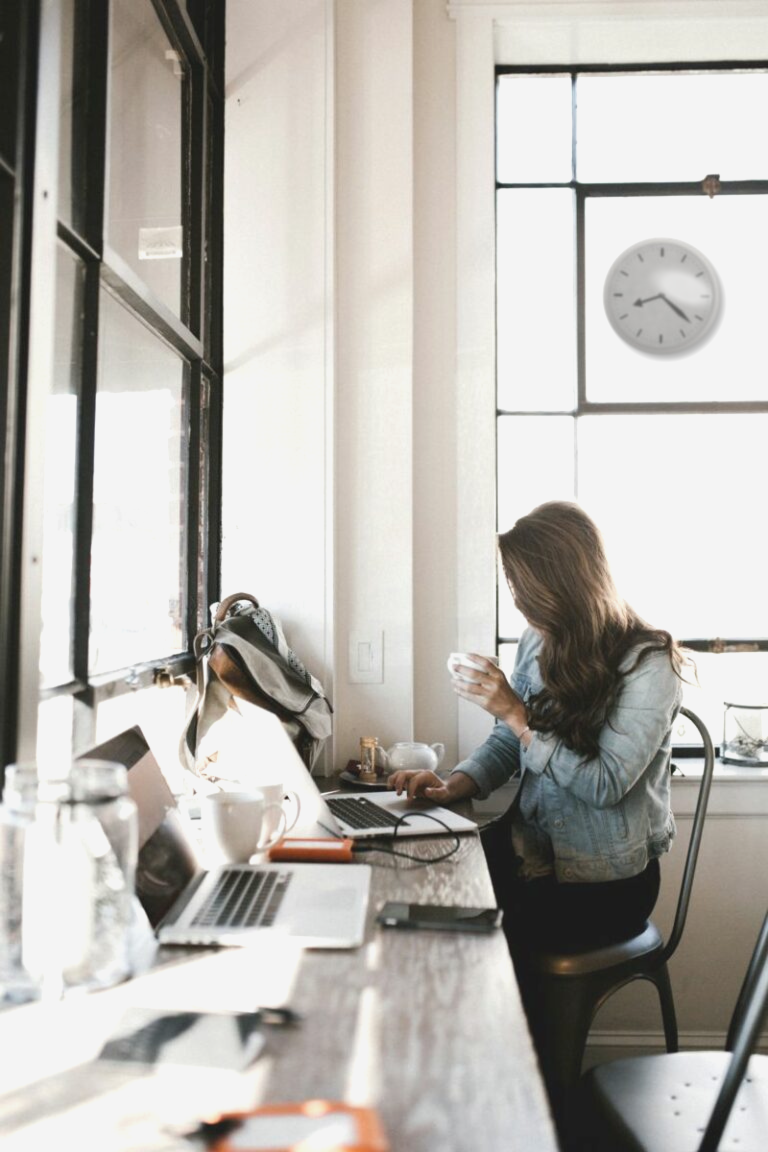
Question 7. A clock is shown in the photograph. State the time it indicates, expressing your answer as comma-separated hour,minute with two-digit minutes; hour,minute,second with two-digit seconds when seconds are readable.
8,22
